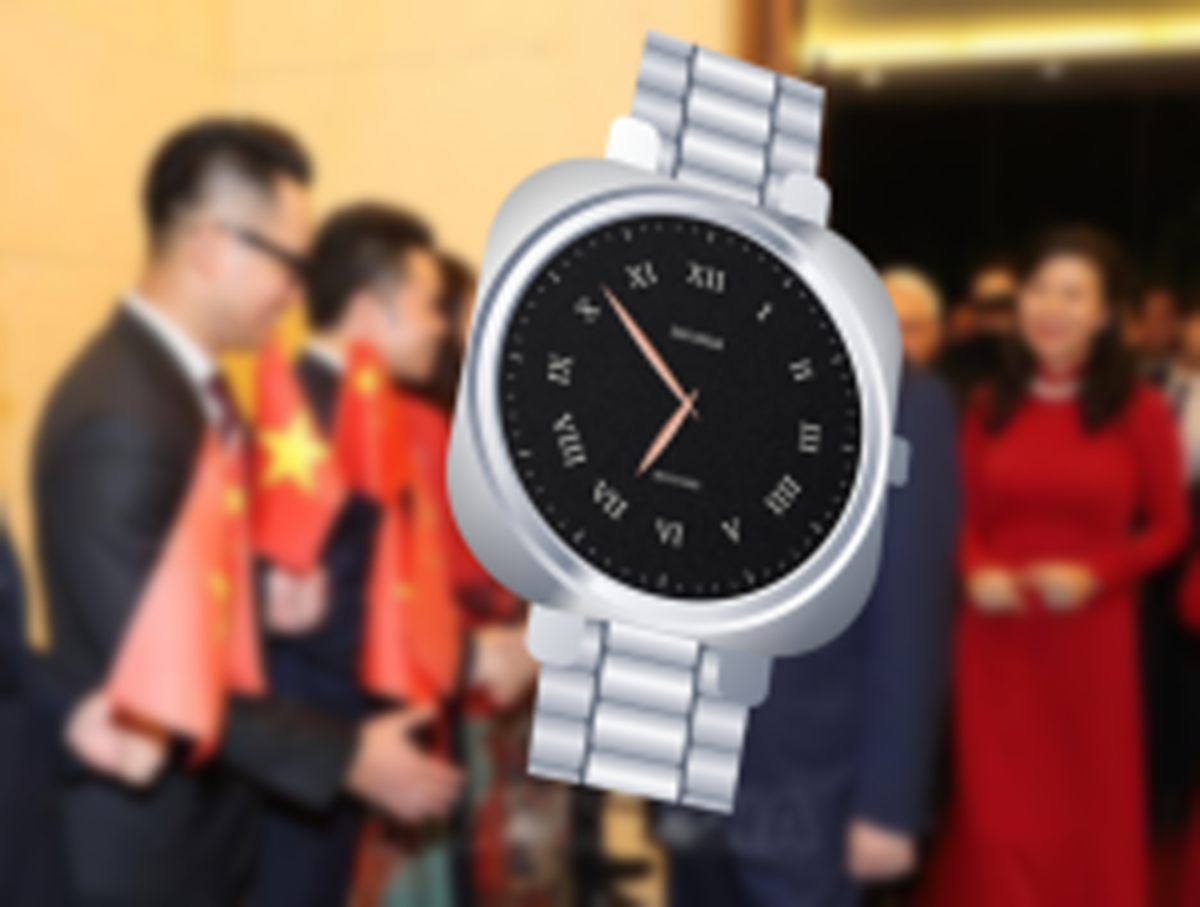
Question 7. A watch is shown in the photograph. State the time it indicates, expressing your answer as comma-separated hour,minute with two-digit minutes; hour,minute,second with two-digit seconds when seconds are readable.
6,52
